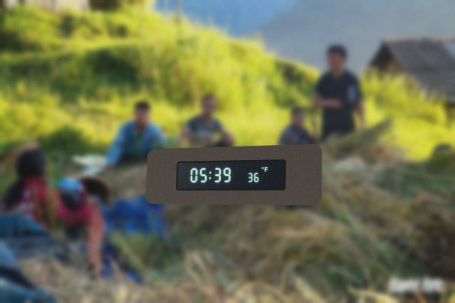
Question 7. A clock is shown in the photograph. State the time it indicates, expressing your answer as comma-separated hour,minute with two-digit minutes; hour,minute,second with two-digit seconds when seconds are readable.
5,39
